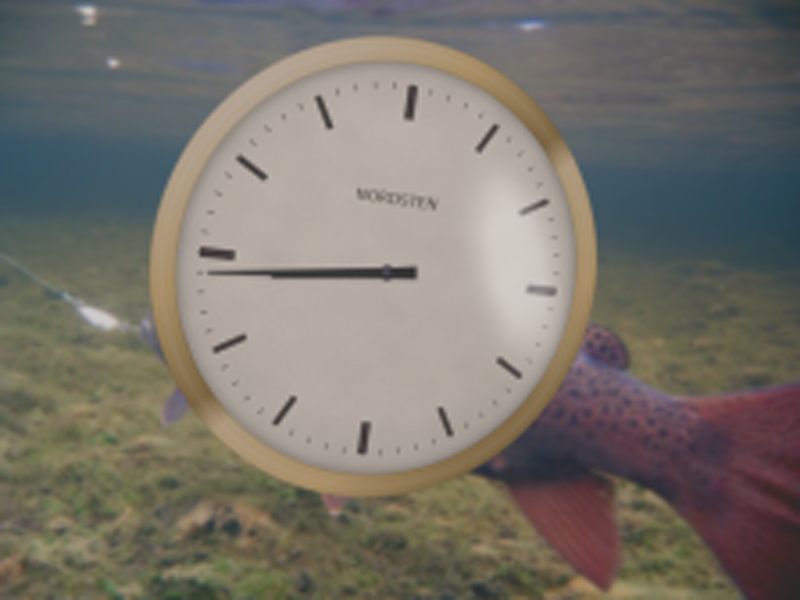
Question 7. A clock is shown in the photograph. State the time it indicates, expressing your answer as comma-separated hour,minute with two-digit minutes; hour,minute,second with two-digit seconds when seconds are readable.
8,44
